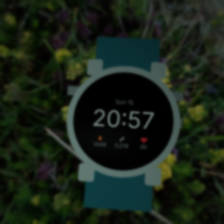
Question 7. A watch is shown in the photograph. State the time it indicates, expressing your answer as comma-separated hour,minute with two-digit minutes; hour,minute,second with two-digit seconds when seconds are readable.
20,57
